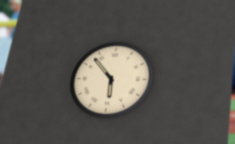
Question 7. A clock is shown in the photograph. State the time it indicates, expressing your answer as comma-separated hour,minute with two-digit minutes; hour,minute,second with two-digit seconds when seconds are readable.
5,53
